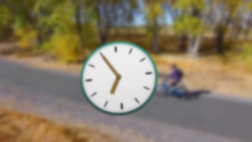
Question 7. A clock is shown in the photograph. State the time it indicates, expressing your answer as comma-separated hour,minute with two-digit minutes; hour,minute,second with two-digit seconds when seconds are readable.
6,55
